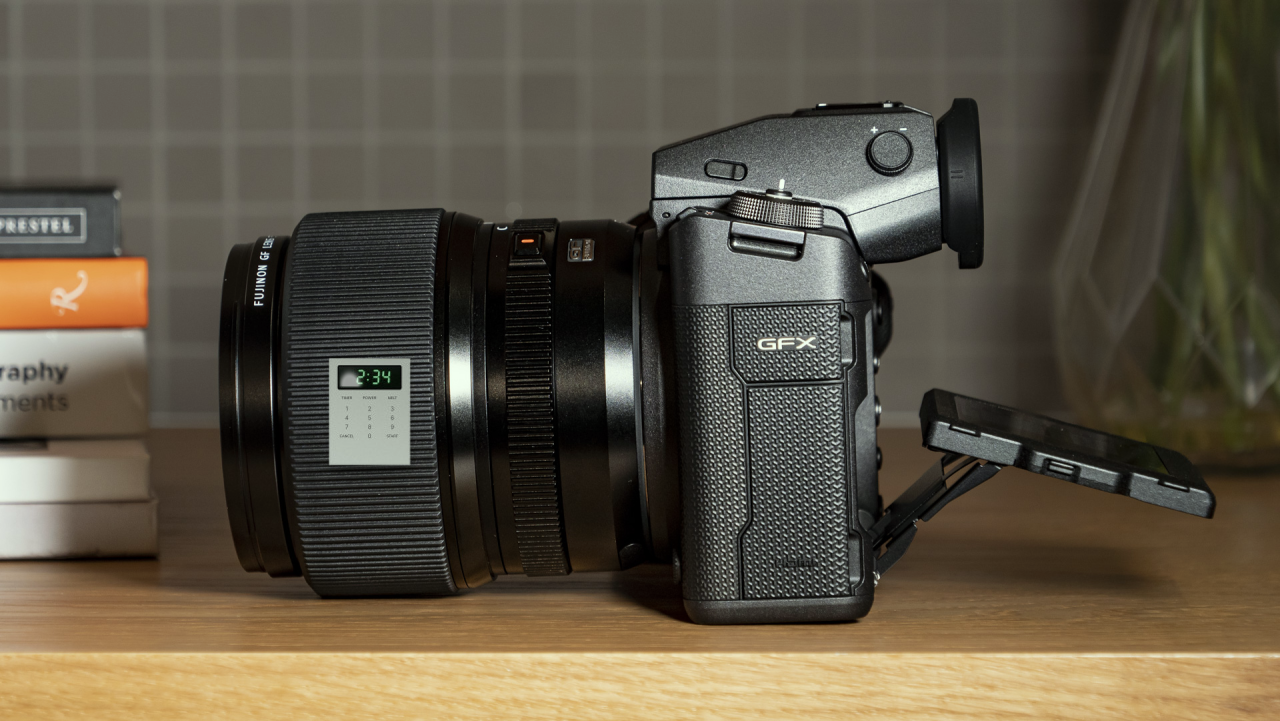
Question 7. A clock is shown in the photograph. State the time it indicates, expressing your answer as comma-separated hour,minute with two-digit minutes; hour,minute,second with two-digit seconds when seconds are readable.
2,34
